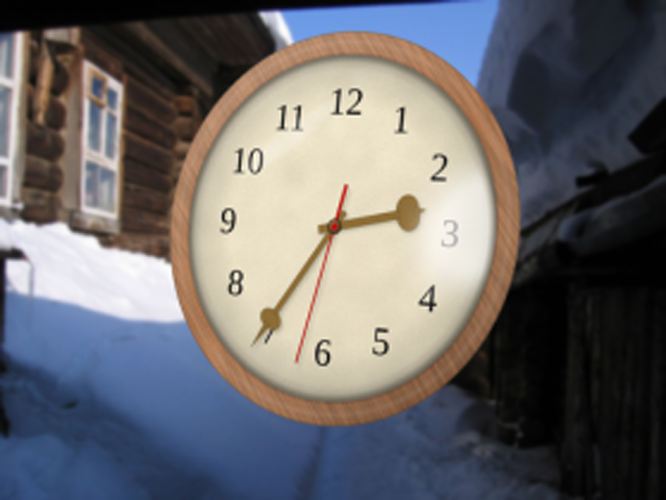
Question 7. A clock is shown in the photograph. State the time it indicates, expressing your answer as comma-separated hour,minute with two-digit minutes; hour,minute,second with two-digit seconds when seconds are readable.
2,35,32
